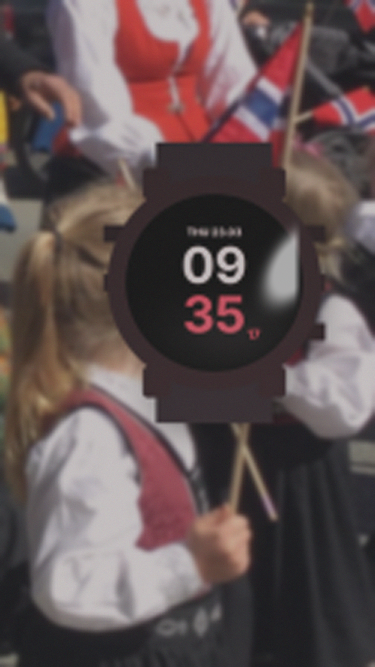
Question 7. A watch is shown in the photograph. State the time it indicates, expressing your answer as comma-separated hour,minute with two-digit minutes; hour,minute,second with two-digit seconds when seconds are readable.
9,35
